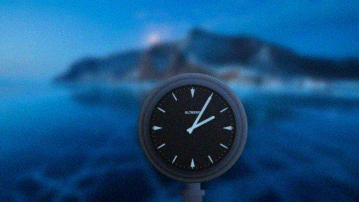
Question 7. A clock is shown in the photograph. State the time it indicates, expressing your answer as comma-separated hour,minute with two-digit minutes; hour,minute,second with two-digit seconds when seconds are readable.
2,05
